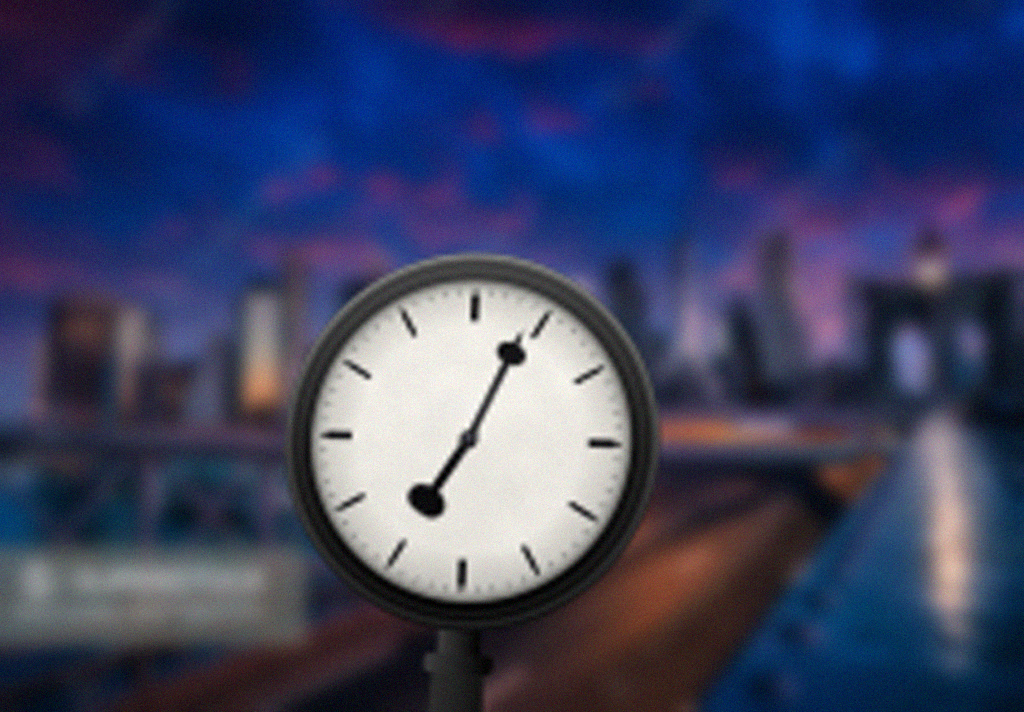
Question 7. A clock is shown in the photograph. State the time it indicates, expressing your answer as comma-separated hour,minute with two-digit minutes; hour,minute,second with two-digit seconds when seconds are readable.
7,04
